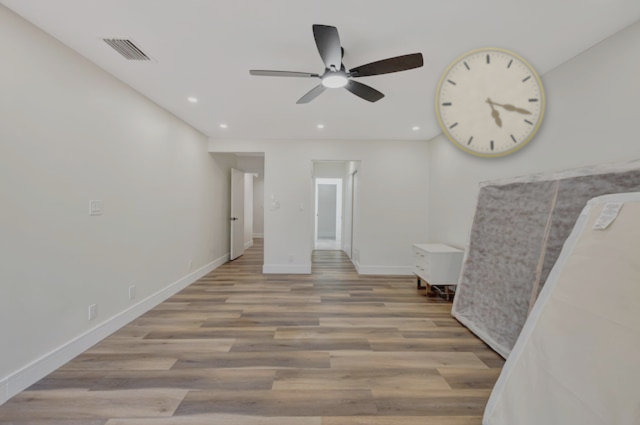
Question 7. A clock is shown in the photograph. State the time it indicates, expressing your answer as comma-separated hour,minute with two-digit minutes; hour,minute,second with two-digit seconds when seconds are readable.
5,18
